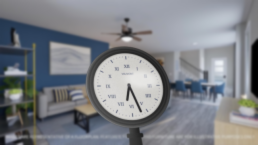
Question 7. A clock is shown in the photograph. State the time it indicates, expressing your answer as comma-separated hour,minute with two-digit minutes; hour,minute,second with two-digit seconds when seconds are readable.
6,27
